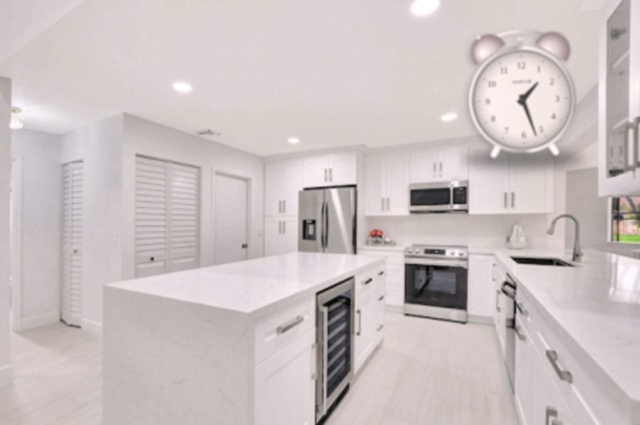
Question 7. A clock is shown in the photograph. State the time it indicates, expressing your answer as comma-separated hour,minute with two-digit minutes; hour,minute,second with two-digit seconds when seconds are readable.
1,27
